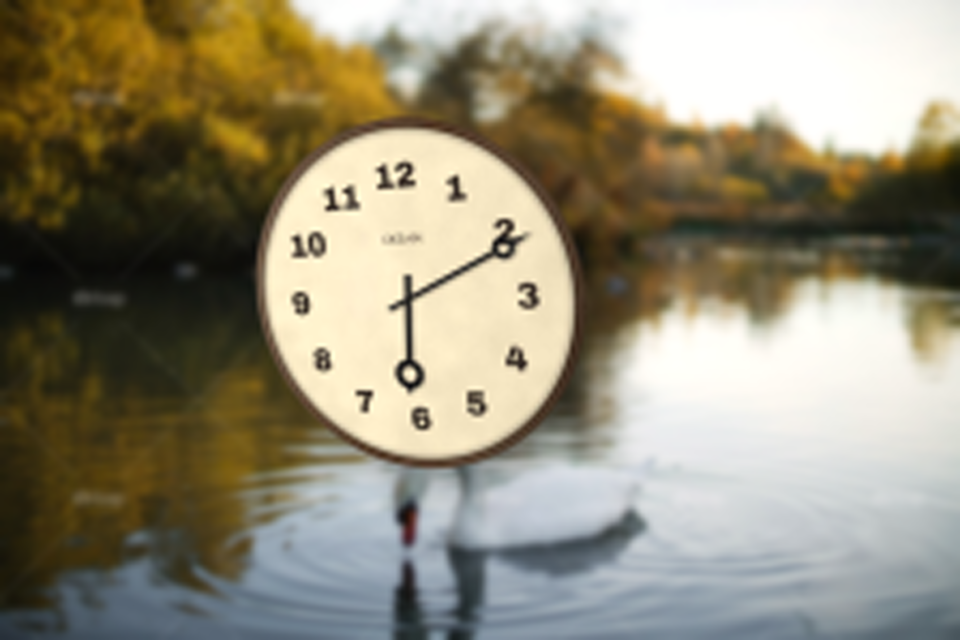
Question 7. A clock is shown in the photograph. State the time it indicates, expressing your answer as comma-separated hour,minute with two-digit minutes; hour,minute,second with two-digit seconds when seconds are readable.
6,11
